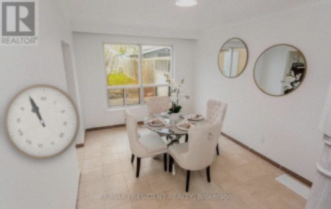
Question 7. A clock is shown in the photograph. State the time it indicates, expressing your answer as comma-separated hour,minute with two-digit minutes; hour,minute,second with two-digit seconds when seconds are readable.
10,55
